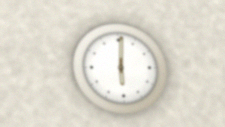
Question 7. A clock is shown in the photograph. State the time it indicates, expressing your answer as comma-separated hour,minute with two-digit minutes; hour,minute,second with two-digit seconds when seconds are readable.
6,01
